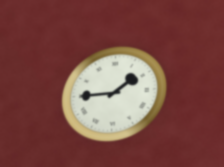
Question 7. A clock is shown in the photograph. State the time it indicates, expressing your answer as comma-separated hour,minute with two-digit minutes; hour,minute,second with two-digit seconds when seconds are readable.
1,45
